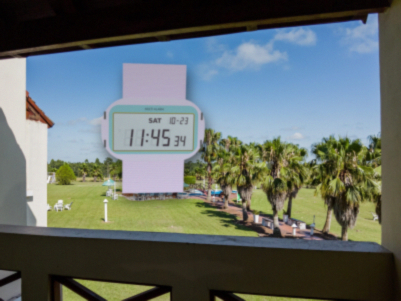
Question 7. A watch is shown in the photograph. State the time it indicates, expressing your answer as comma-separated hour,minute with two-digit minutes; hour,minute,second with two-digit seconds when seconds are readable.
11,45,34
